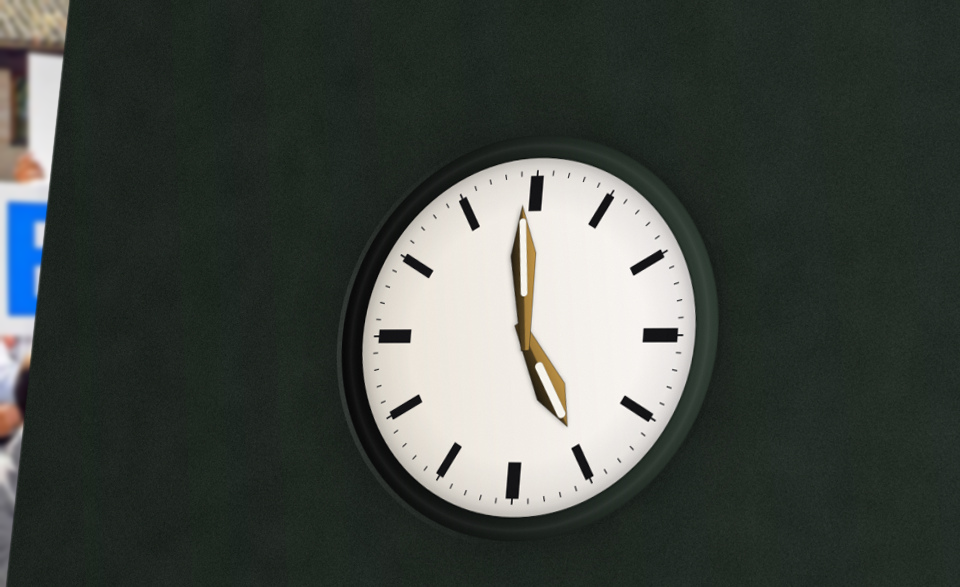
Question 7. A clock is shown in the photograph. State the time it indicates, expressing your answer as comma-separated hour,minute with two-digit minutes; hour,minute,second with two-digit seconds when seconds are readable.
4,59
